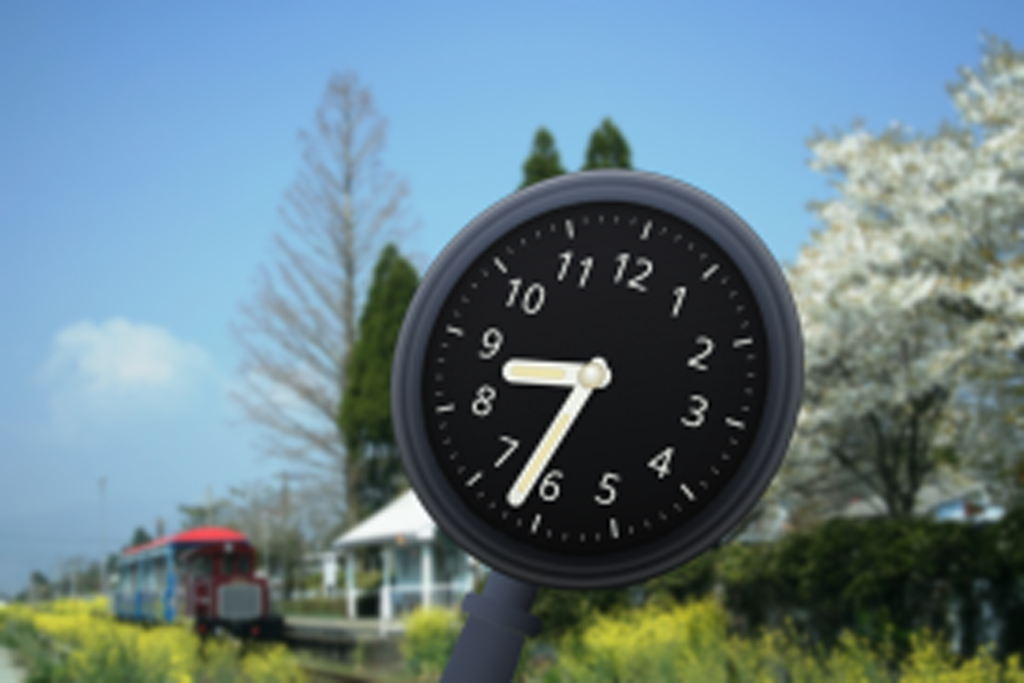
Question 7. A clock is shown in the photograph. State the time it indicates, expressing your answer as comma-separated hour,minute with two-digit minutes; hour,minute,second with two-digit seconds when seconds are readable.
8,32
